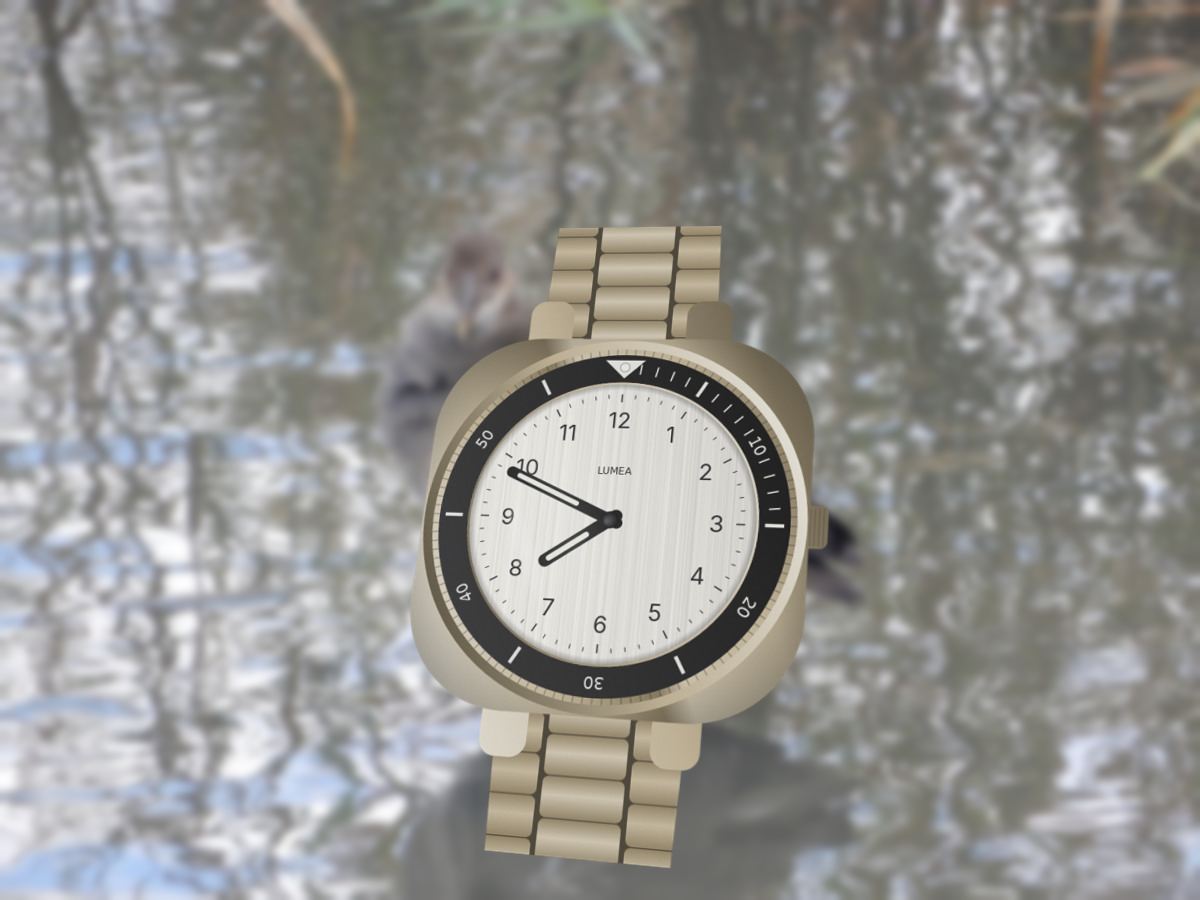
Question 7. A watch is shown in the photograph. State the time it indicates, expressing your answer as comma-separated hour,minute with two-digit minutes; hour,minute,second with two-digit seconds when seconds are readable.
7,49
